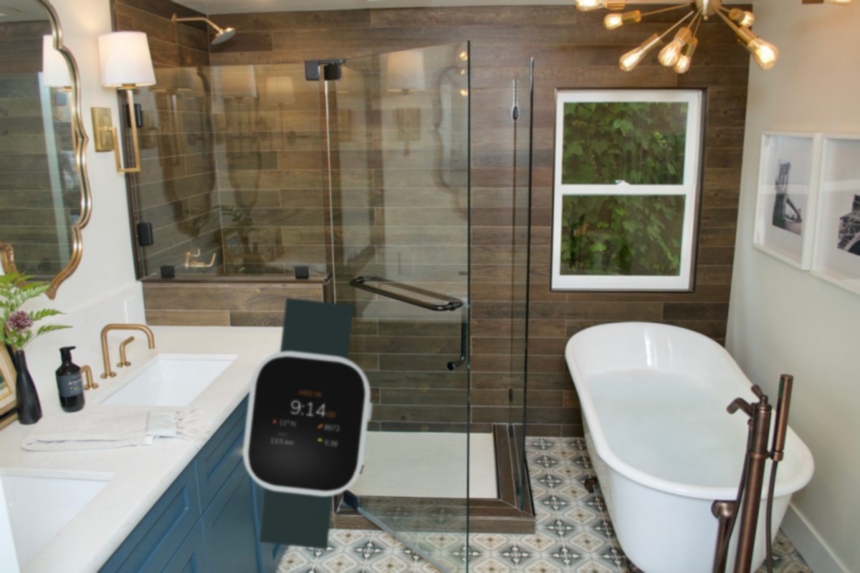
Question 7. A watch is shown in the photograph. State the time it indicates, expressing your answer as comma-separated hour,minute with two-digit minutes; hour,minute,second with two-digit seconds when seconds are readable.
9,14
